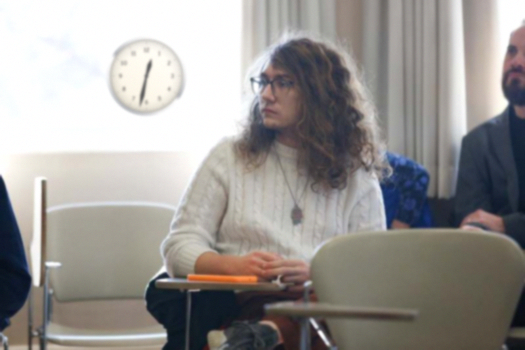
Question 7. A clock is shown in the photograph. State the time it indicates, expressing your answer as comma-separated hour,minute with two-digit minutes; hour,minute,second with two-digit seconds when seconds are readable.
12,32
